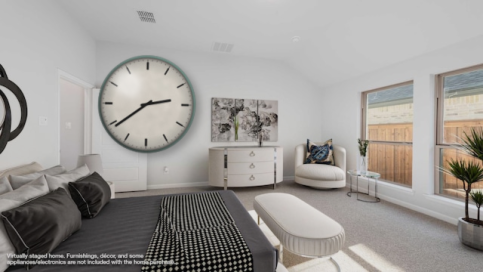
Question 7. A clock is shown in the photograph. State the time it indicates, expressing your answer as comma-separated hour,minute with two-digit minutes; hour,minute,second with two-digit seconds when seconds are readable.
2,39
